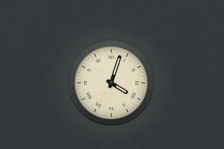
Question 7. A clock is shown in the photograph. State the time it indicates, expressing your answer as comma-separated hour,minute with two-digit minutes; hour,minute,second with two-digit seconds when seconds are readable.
4,03
